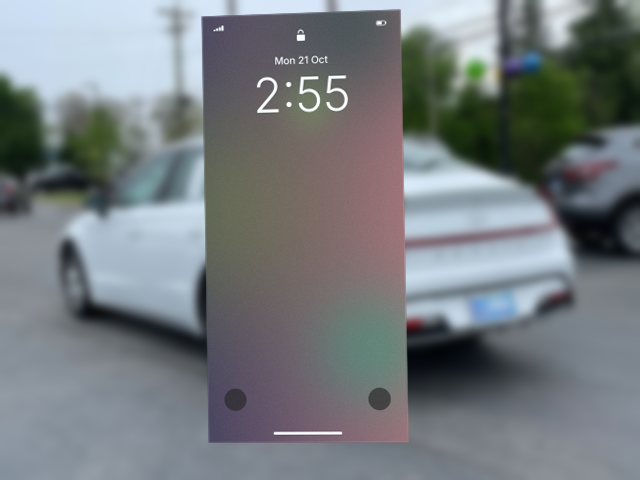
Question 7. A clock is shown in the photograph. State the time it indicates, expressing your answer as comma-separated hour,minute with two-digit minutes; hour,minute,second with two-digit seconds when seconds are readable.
2,55
